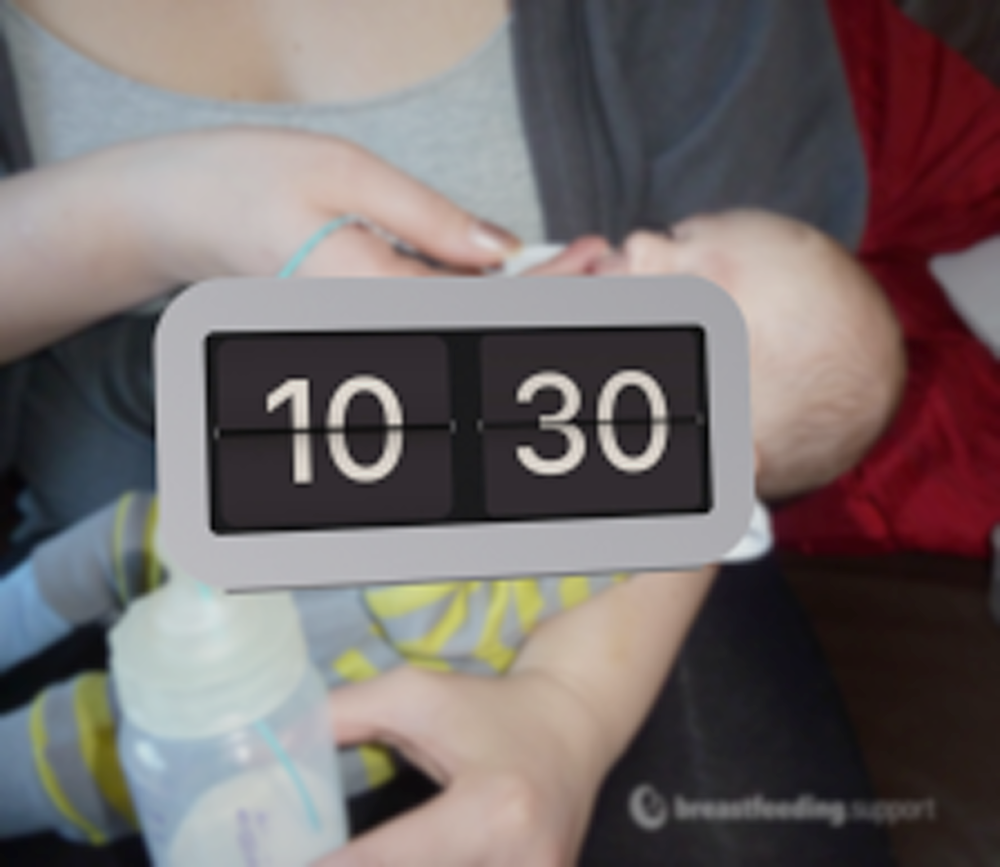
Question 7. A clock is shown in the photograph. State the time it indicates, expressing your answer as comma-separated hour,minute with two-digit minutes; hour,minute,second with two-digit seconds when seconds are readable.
10,30
